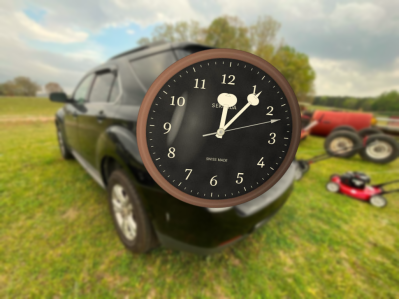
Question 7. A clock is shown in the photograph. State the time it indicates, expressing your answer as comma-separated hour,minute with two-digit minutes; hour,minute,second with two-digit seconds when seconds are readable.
12,06,12
